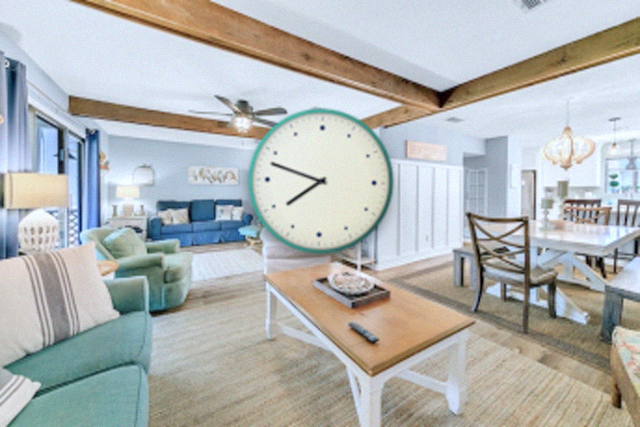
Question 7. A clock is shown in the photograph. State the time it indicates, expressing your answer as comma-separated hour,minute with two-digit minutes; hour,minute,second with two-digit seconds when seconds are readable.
7,48
